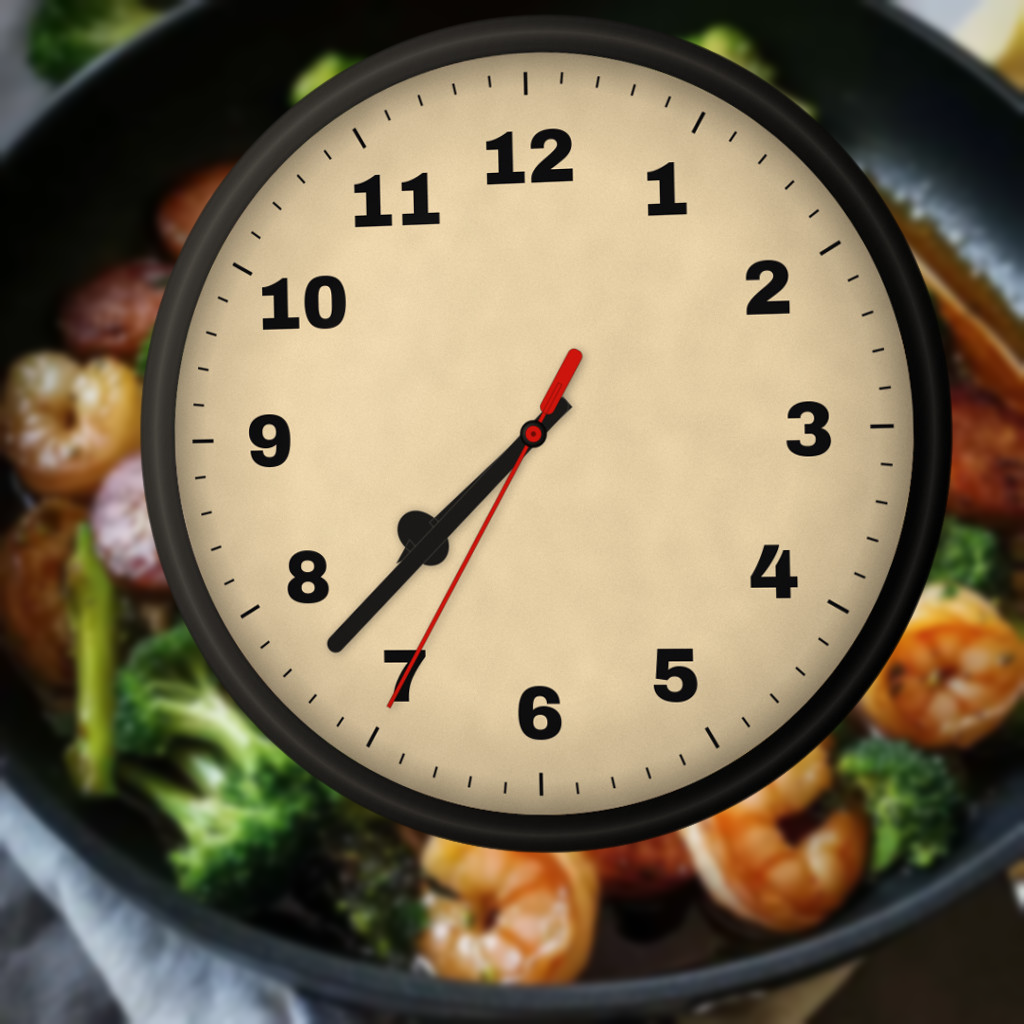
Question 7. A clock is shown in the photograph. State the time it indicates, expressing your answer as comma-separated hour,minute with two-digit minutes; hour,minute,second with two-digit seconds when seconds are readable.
7,37,35
